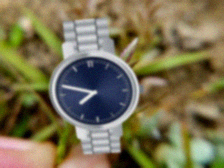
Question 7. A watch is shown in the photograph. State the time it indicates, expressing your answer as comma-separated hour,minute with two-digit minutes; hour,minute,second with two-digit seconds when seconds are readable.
7,48
